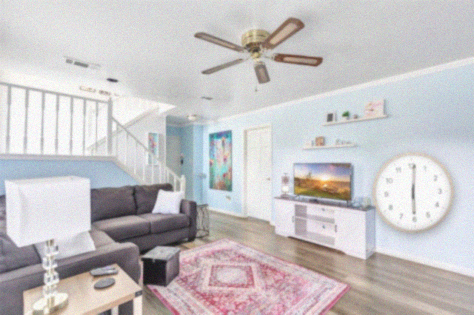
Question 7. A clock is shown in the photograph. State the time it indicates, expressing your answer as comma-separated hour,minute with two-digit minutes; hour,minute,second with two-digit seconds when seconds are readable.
6,01
